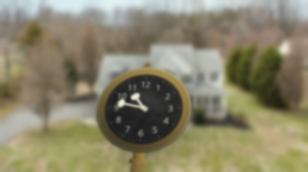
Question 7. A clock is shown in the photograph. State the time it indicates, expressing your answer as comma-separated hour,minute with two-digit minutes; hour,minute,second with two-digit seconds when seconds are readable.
10,47
